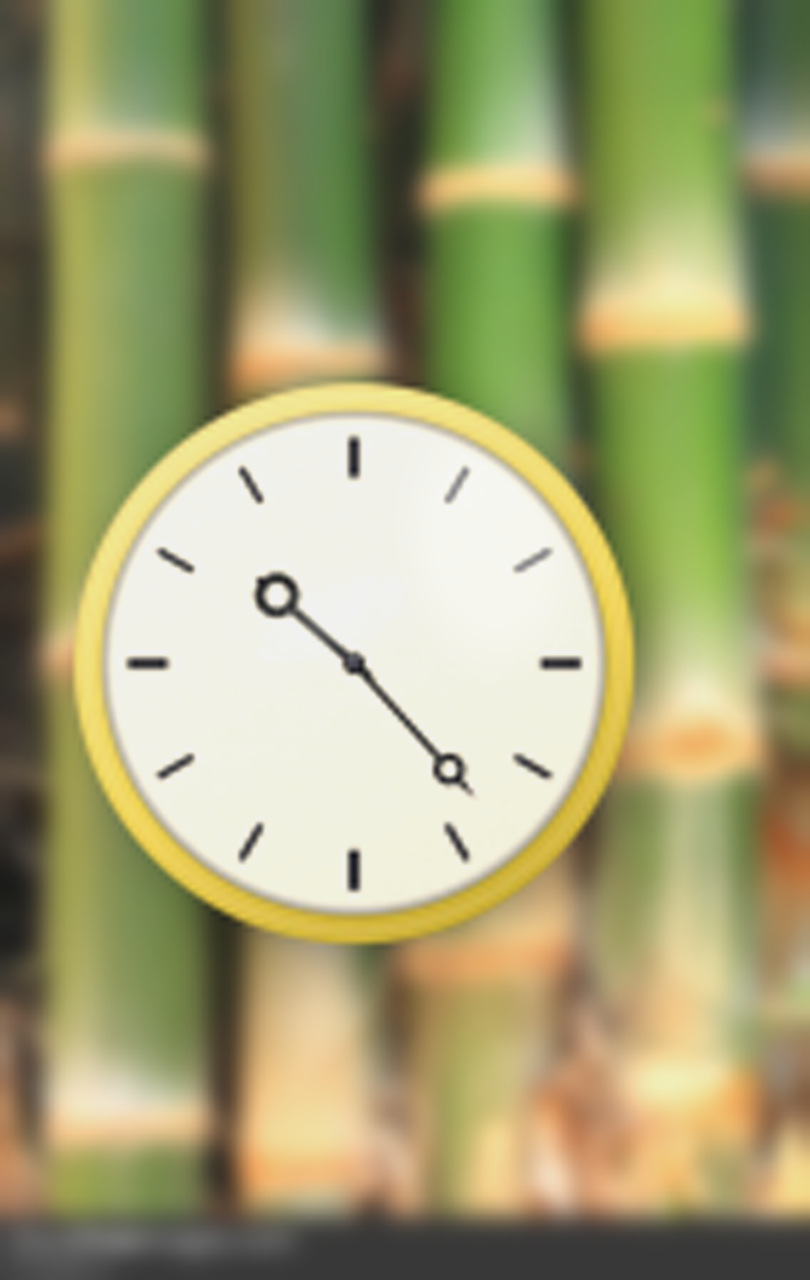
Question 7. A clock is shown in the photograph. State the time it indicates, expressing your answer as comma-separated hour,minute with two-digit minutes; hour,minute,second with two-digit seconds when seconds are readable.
10,23
